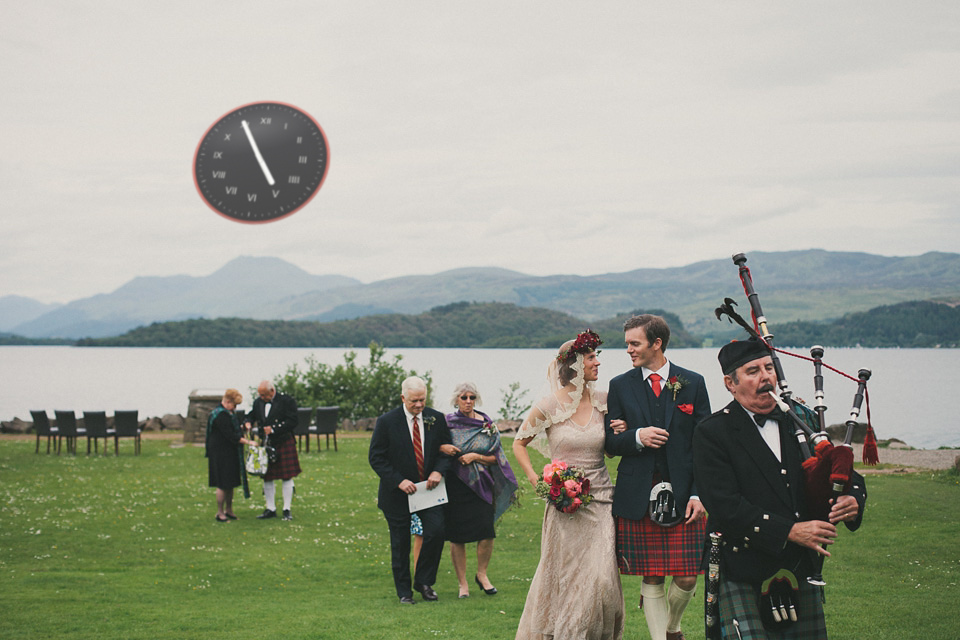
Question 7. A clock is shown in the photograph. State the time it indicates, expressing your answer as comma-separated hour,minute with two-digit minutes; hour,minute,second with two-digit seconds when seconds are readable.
4,55
